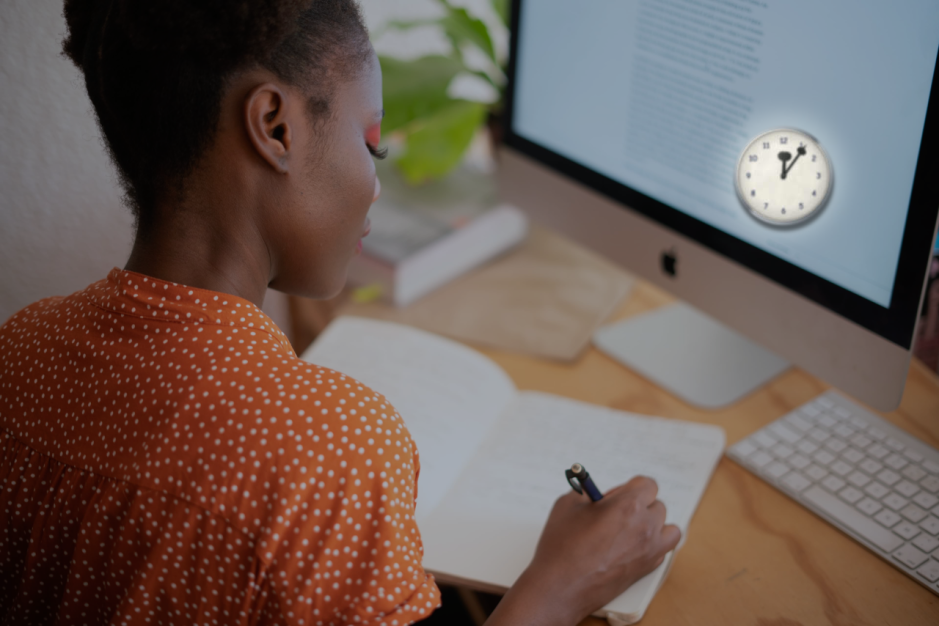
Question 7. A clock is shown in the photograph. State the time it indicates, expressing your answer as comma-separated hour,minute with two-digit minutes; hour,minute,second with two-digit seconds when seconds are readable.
12,06
